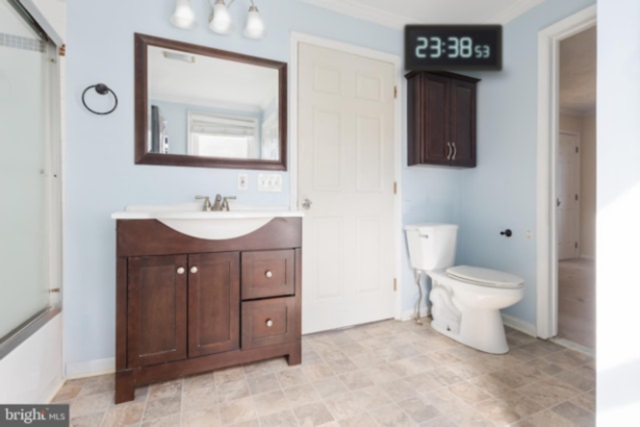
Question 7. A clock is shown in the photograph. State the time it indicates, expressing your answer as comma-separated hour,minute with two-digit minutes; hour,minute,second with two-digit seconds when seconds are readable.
23,38
